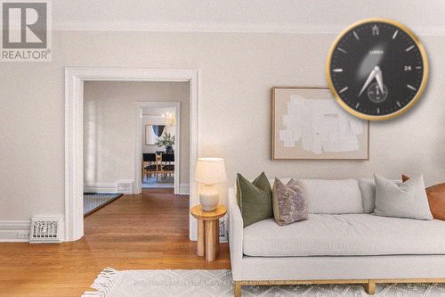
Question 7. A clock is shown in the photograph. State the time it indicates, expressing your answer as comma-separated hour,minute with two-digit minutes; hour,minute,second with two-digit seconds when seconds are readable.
5,36
